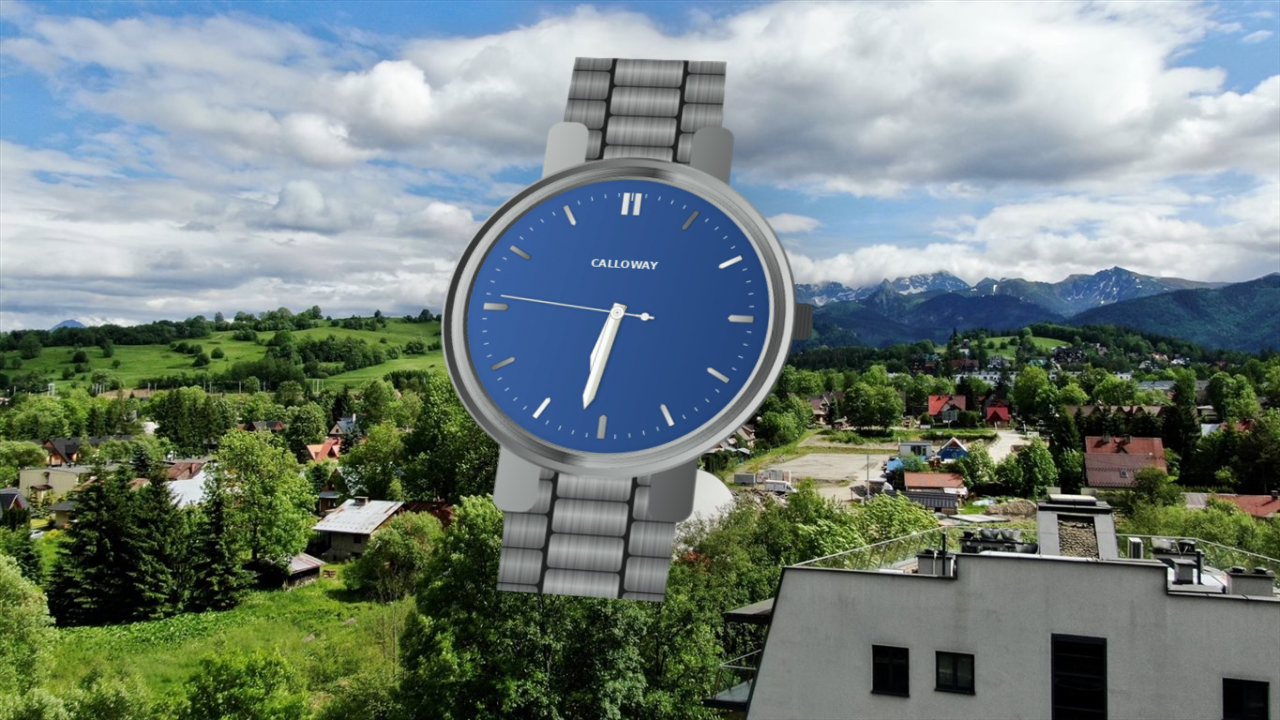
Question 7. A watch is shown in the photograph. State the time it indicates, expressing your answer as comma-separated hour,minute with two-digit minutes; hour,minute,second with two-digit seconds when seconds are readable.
6,31,46
